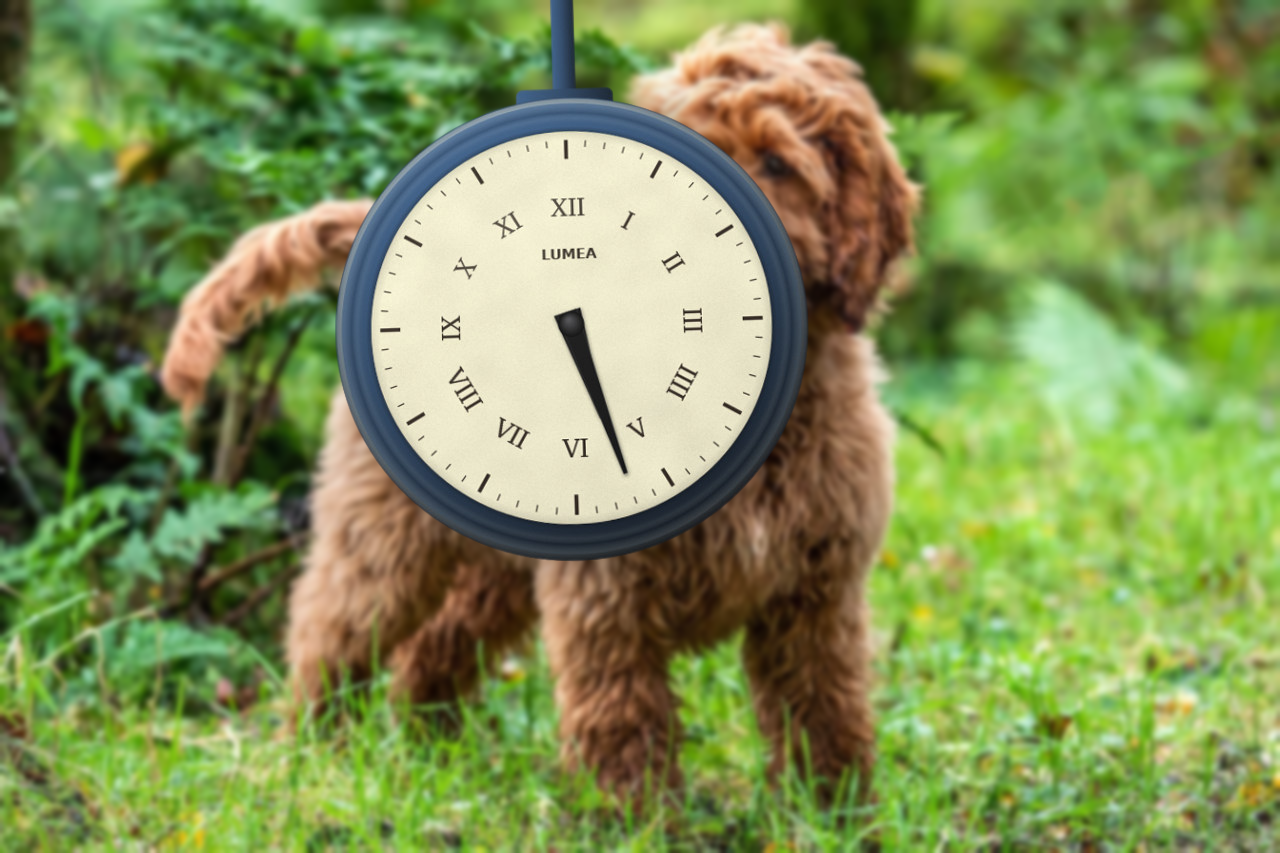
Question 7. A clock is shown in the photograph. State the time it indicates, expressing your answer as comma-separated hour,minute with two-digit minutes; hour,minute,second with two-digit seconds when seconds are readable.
5,27
